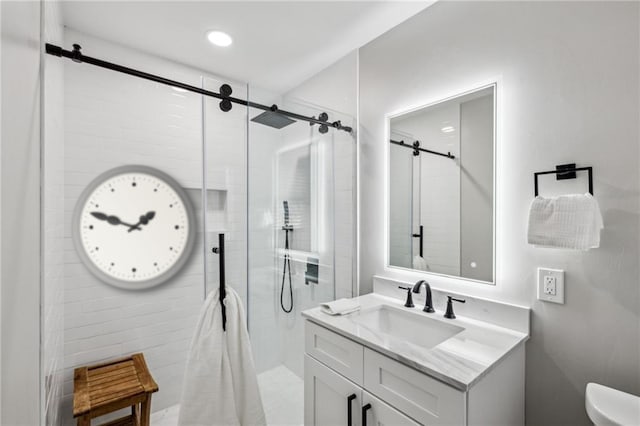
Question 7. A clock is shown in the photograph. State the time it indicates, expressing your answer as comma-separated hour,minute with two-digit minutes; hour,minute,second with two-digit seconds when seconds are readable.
1,48
